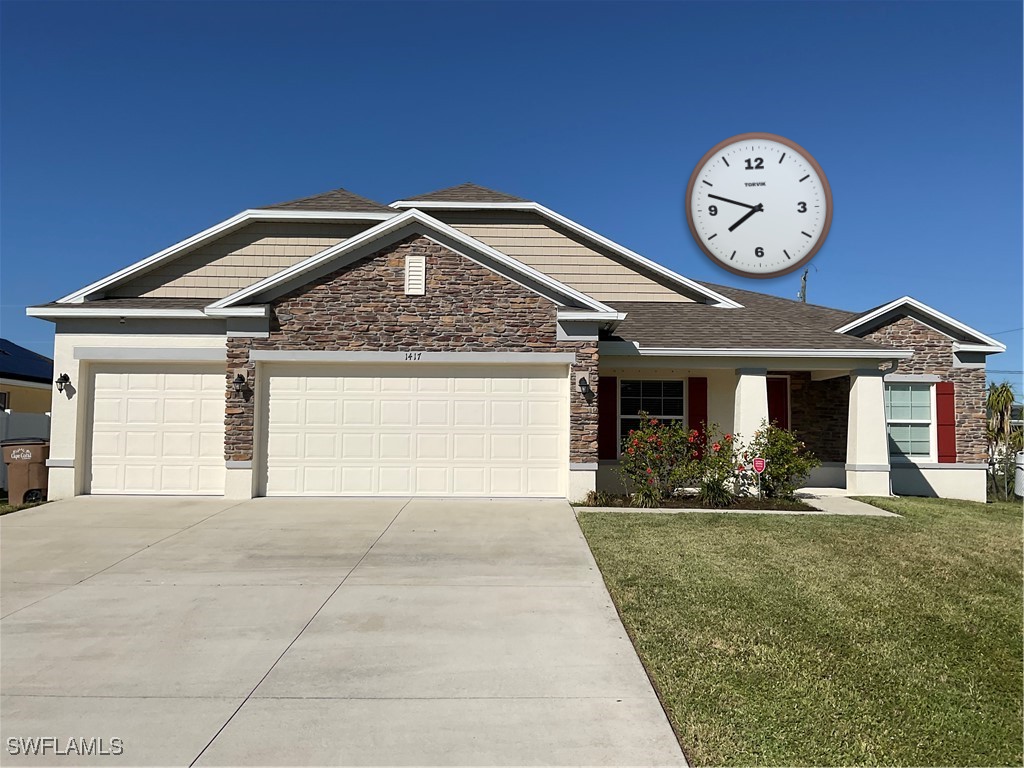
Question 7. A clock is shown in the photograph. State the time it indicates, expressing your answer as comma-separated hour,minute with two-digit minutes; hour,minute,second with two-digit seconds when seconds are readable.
7,48
